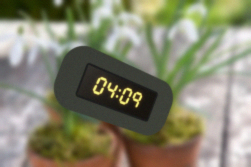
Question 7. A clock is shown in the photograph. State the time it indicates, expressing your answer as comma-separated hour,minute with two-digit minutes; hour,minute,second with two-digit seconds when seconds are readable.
4,09
